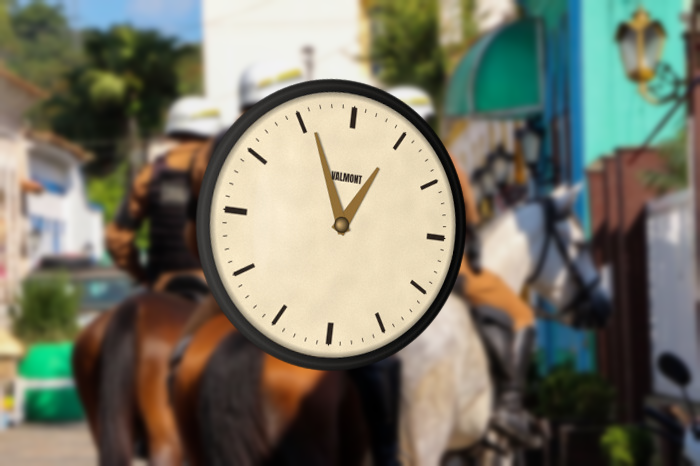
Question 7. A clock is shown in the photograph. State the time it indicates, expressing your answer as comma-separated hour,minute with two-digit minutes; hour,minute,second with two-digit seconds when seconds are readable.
12,56
